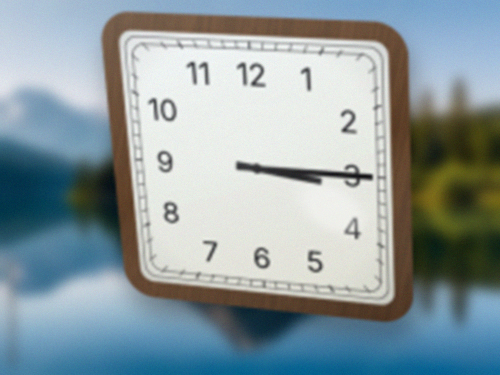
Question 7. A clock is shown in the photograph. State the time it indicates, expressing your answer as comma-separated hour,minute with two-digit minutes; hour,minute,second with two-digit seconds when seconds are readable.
3,15
